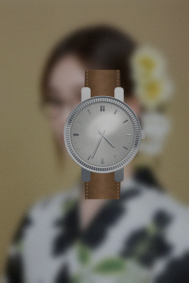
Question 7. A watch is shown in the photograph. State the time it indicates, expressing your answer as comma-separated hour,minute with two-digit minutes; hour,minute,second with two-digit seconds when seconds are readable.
4,34
